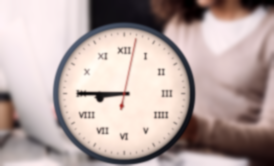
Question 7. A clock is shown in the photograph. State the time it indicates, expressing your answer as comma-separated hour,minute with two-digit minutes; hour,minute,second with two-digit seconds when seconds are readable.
8,45,02
